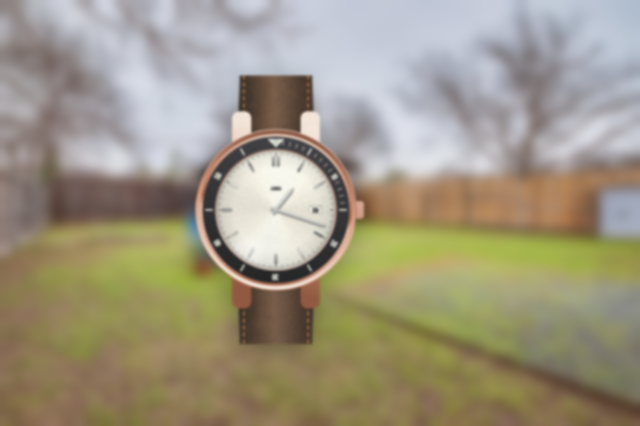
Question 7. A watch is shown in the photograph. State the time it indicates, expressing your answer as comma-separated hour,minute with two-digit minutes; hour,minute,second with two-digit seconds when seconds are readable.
1,18
